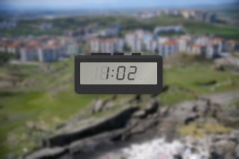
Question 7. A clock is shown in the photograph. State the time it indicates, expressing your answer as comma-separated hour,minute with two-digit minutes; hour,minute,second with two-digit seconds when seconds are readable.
1,02
